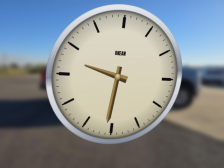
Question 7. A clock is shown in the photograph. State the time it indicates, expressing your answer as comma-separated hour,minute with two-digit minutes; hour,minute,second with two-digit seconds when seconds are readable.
9,31
